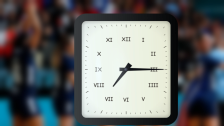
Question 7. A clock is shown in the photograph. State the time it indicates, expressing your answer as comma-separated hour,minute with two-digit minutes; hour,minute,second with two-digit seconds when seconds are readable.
7,15
